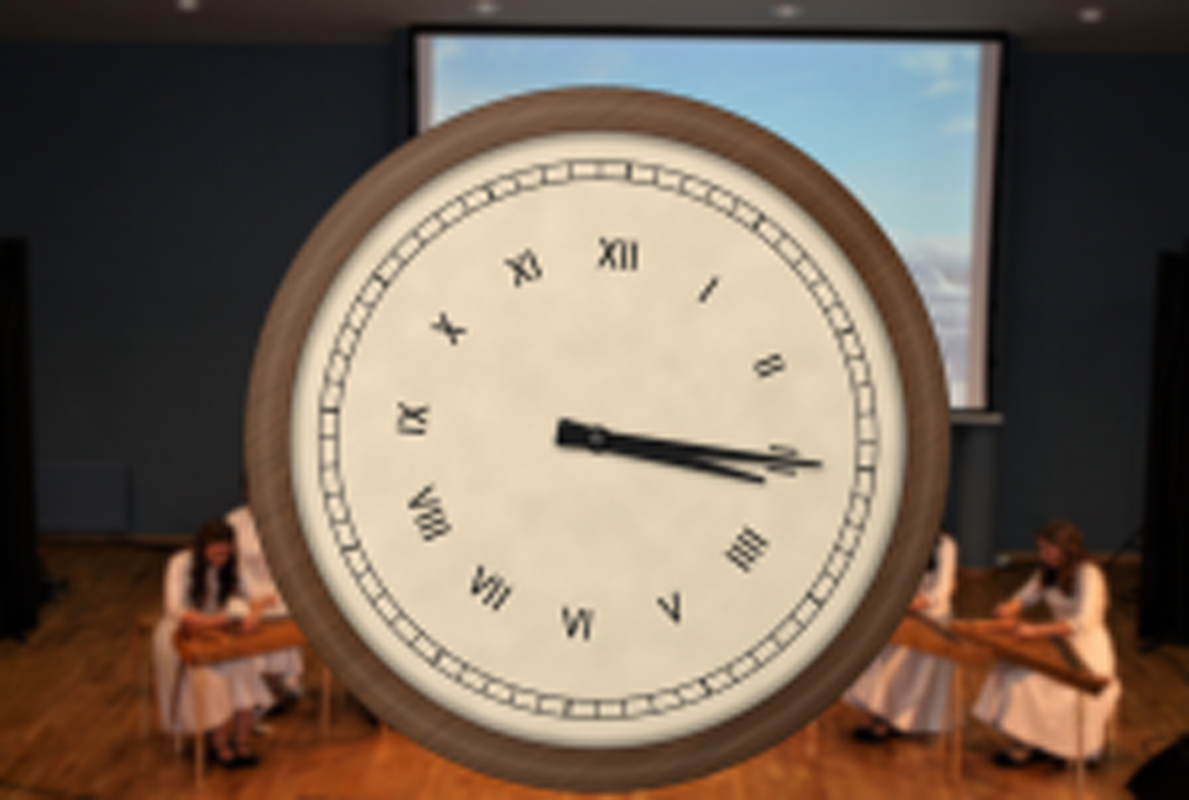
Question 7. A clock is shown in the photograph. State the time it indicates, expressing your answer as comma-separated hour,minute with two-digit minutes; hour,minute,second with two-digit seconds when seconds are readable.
3,15
